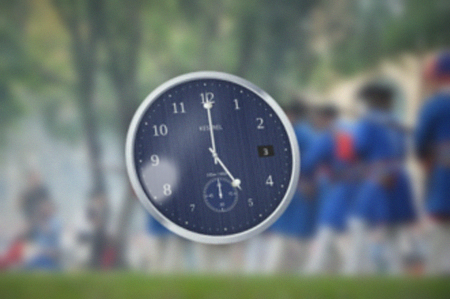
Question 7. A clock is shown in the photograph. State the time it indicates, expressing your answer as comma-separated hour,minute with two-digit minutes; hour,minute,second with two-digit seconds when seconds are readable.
5,00
